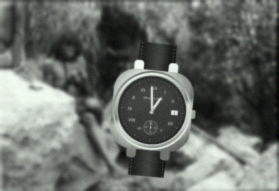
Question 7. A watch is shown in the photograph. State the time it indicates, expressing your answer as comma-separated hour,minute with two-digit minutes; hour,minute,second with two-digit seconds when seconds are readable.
12,59
